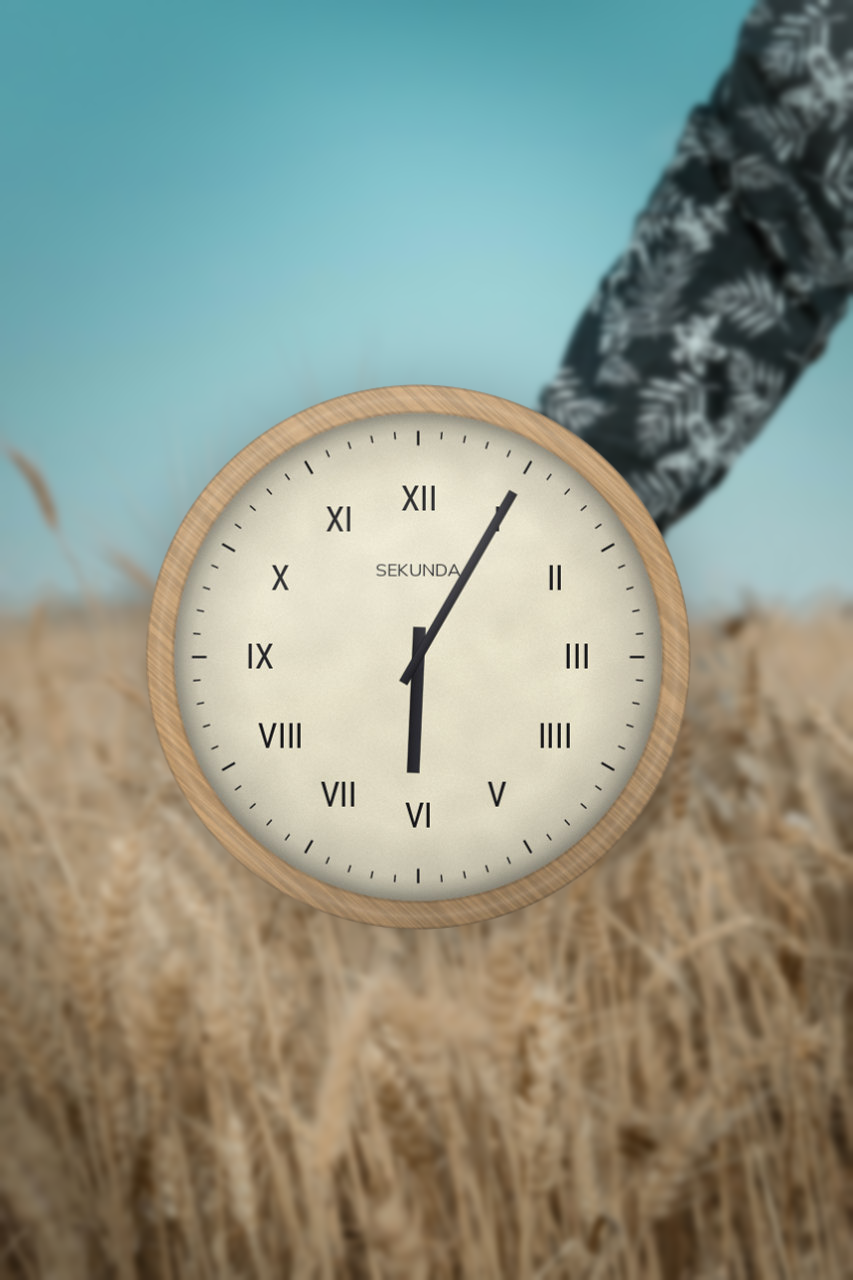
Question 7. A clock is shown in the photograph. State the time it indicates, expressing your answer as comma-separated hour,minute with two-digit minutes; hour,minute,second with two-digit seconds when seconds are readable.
6,05
